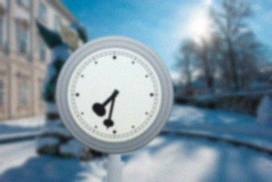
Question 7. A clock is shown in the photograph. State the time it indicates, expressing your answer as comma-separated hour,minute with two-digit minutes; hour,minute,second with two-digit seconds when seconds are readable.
7,32
